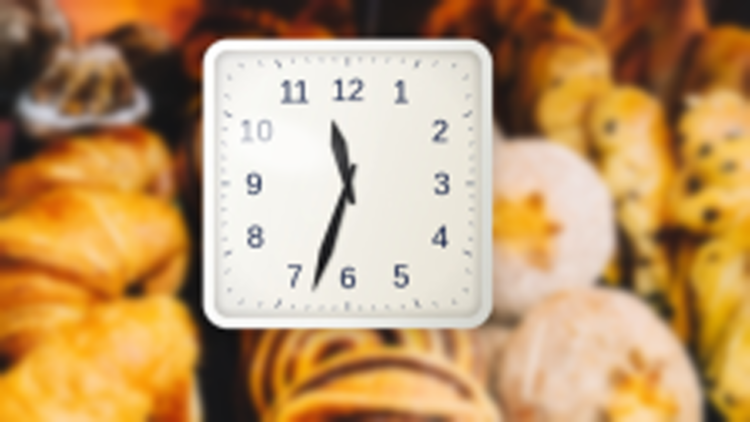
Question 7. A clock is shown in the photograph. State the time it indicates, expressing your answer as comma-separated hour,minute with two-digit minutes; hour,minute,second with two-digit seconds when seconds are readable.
11,33
